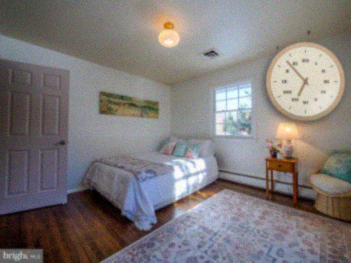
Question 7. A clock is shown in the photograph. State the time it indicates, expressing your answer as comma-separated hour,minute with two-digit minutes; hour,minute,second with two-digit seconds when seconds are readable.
6,53
